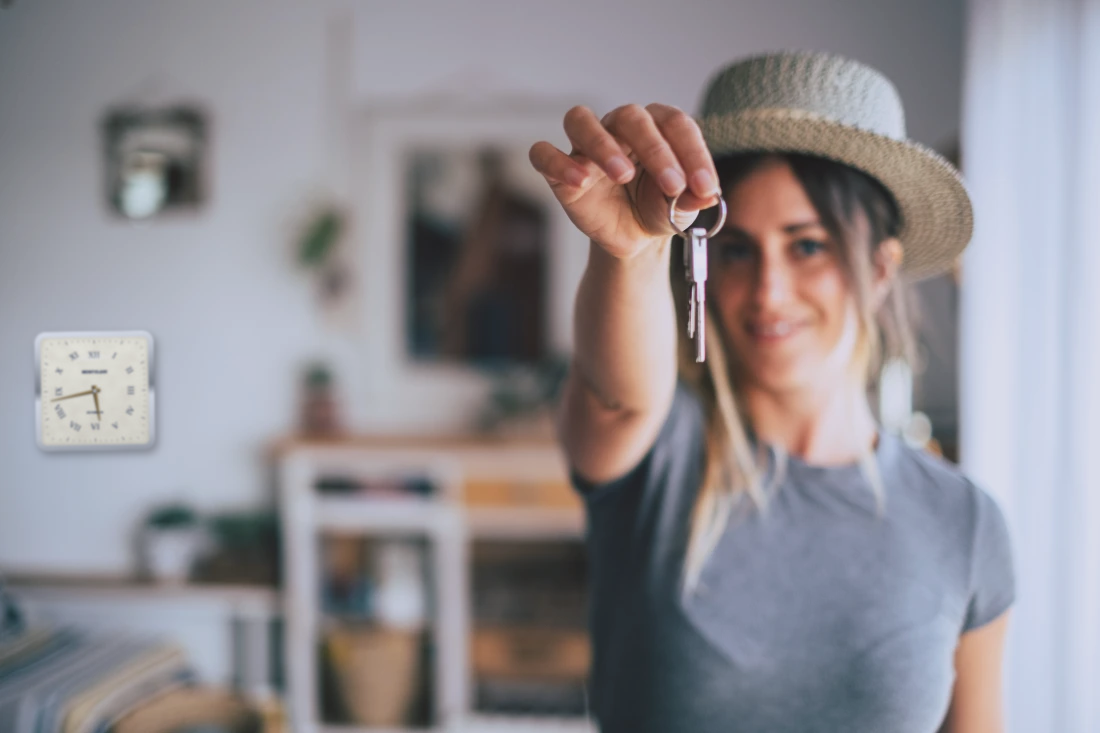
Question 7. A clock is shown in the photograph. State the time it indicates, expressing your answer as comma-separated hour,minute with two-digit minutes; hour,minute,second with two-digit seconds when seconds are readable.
5,43
